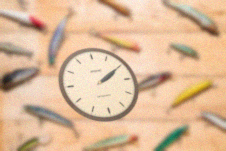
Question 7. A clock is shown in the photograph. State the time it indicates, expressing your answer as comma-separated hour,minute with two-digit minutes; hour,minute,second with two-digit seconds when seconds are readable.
2,10
